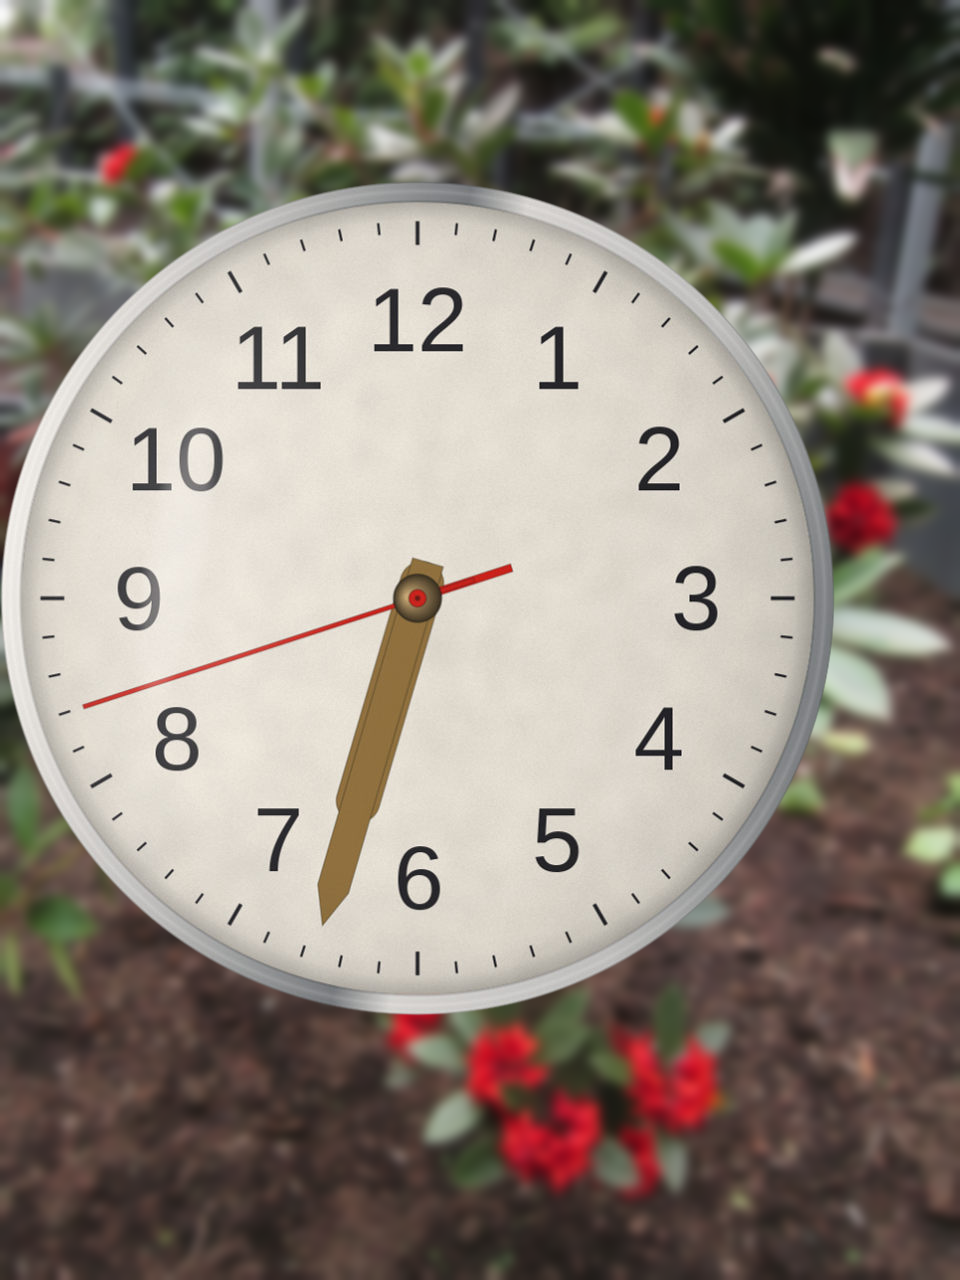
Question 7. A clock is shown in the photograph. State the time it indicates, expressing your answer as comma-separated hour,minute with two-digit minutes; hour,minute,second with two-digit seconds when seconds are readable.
6,32,42
